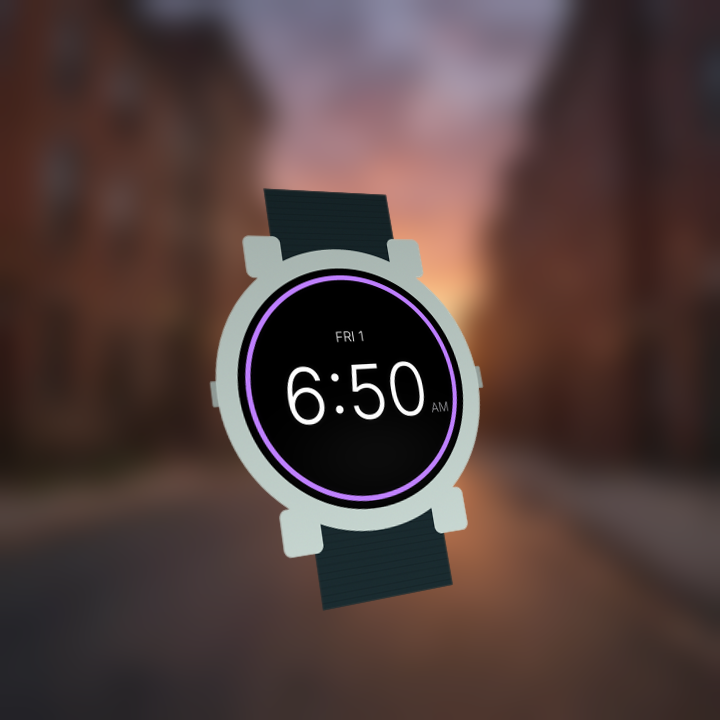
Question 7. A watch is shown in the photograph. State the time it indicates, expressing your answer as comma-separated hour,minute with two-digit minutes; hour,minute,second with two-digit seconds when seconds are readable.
6,50
